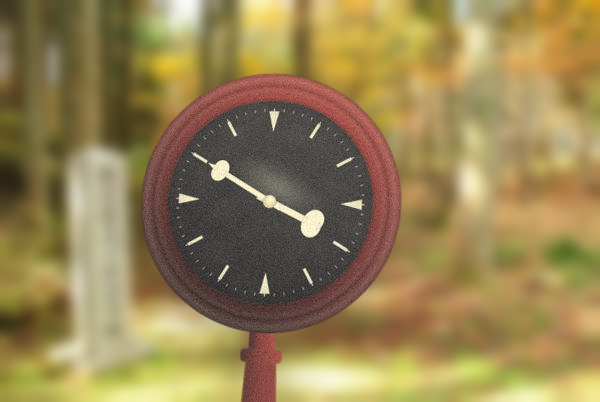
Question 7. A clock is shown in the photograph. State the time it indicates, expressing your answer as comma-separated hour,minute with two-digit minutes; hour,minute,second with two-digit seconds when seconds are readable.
3,50
